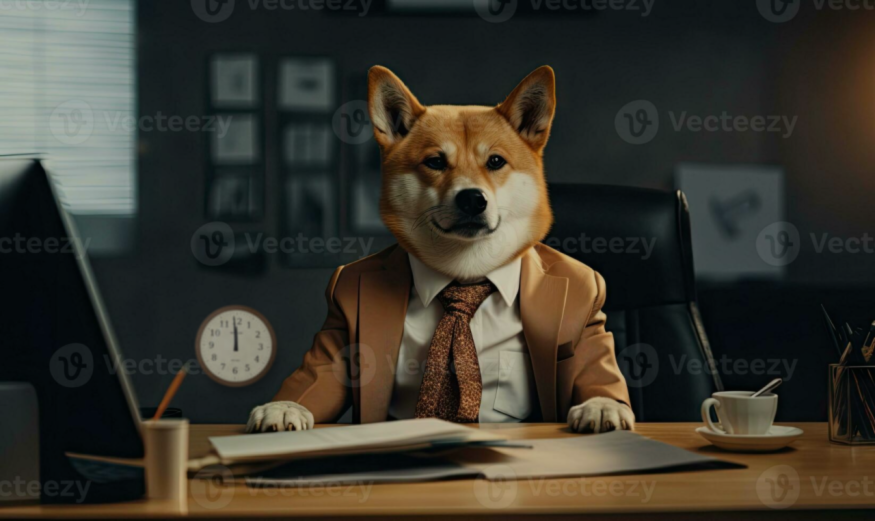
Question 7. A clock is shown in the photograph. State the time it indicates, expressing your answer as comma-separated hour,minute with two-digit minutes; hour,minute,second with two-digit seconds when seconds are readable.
11,59
